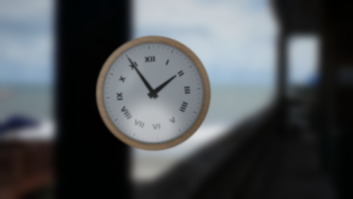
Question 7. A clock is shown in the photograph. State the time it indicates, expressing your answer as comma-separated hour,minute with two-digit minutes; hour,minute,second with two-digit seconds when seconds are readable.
1,55
